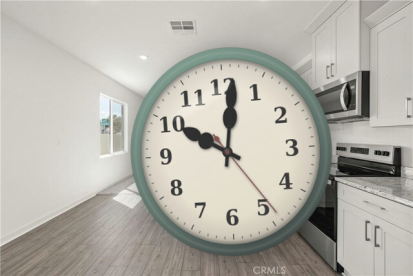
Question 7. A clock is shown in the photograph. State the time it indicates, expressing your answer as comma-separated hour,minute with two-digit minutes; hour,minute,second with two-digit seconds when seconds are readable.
10,01,24
